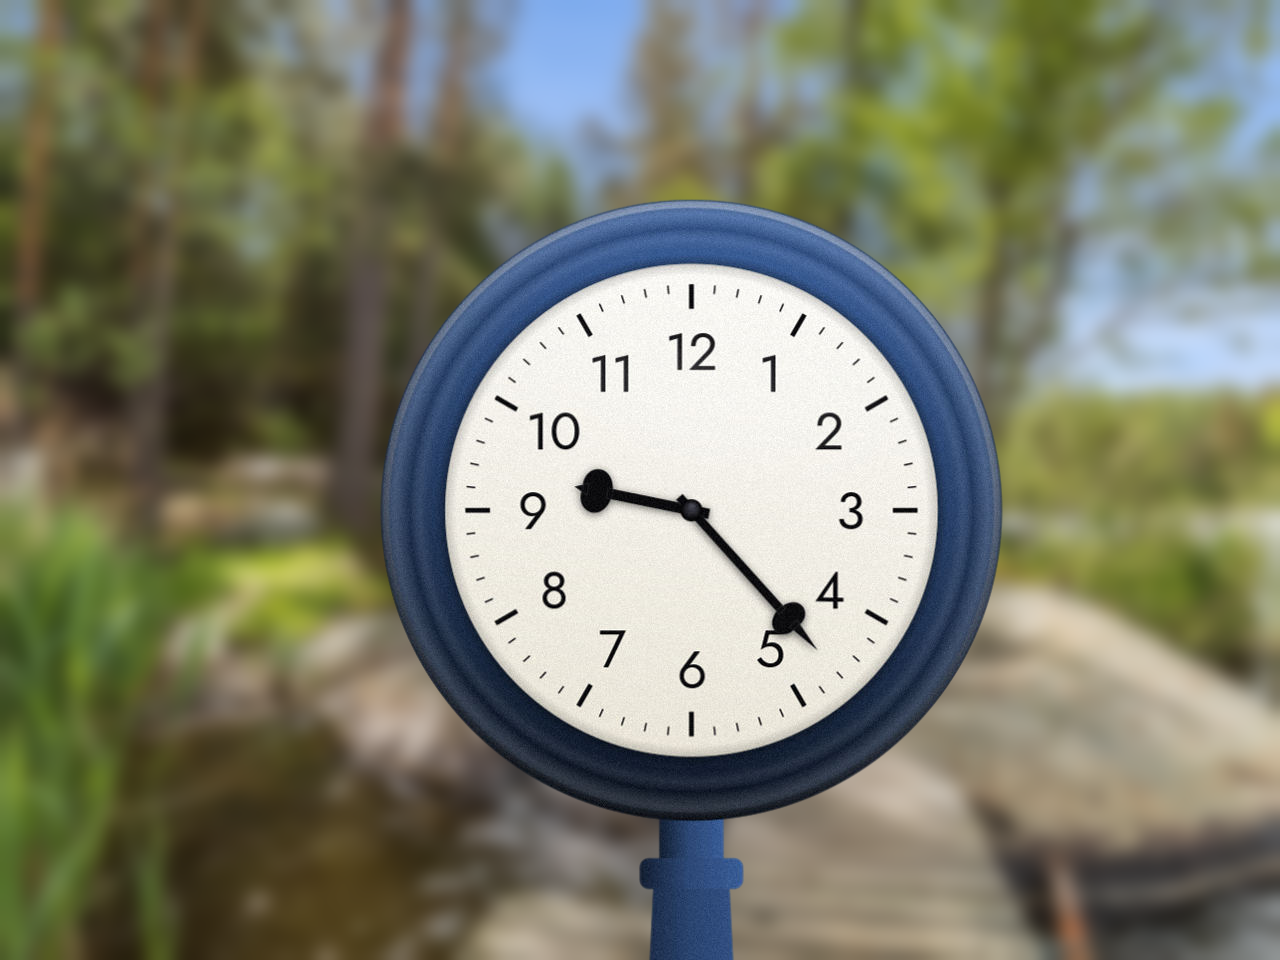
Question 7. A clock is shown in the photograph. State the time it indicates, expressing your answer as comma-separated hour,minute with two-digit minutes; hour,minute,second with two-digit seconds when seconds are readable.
9,23
